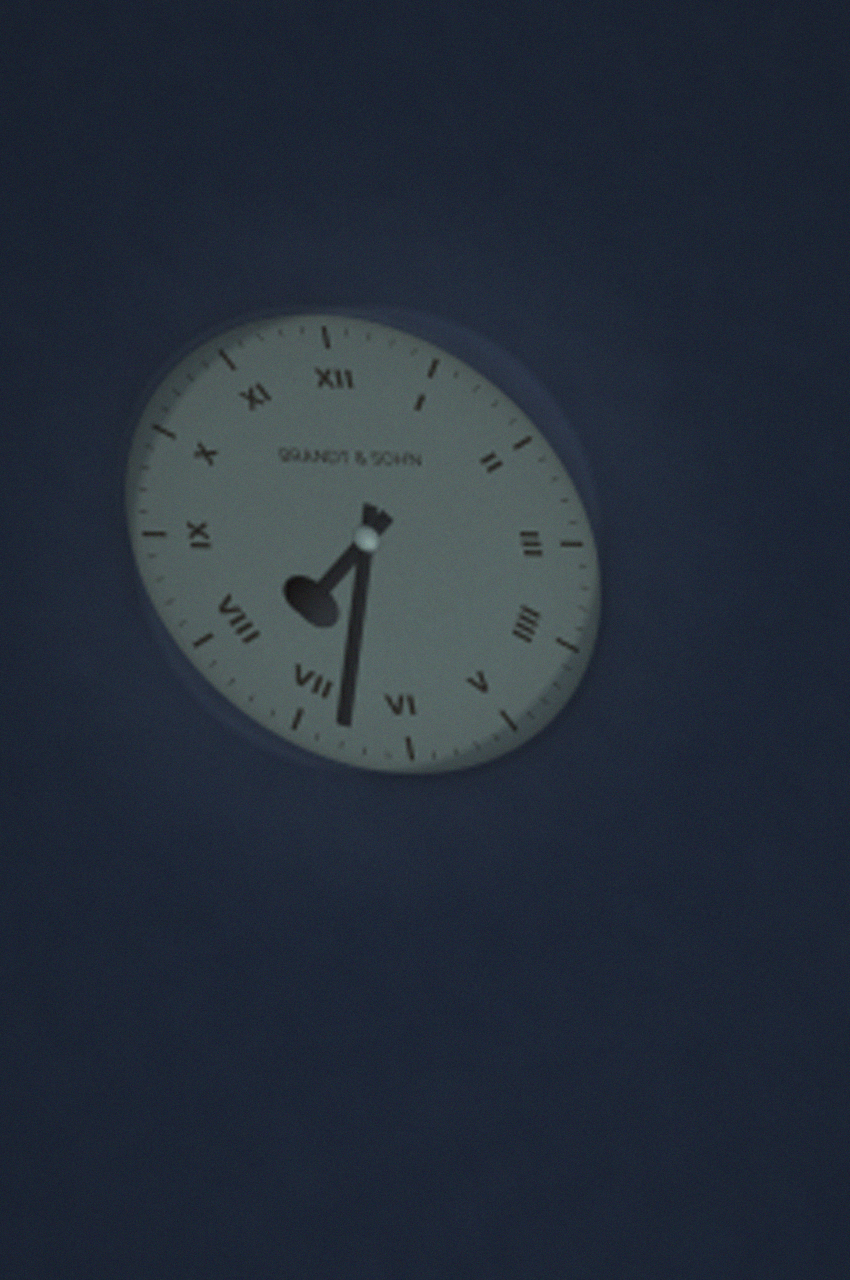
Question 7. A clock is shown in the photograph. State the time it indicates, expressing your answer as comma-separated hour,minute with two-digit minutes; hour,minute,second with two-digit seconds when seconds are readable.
7,33
